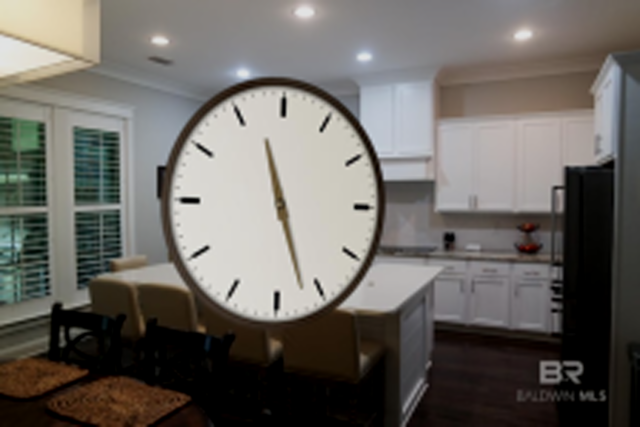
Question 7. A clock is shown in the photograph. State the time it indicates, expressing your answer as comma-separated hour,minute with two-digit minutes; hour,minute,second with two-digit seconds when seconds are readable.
11,27
